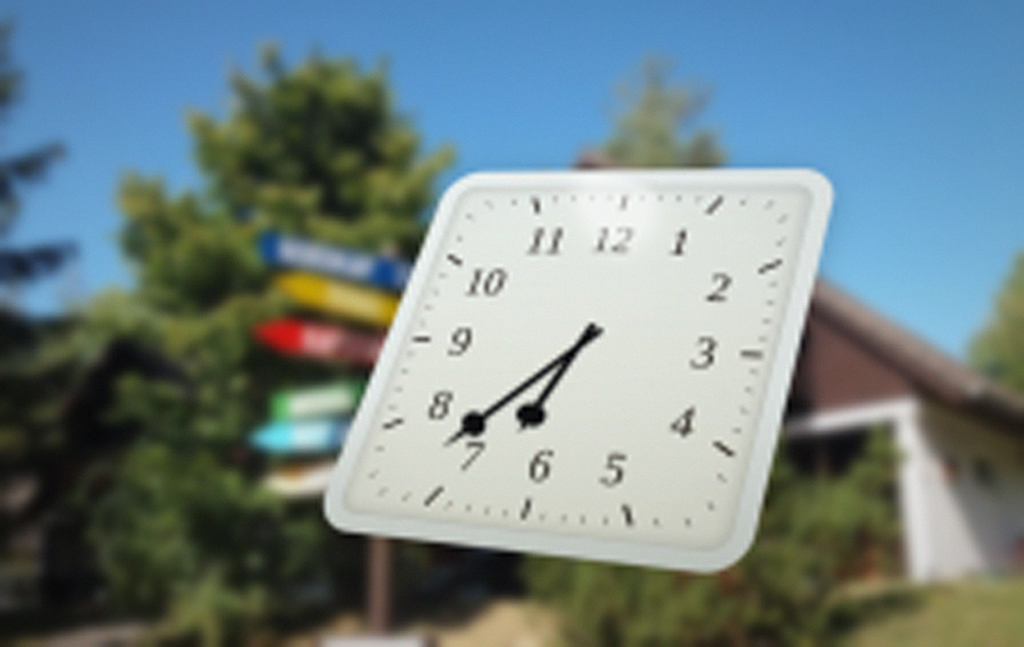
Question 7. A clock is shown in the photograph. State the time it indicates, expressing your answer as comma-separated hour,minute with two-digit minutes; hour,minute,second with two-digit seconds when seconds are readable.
6,37
